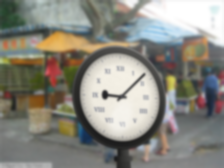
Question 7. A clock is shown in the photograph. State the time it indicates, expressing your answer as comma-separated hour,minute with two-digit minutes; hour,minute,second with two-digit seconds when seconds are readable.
9,08
